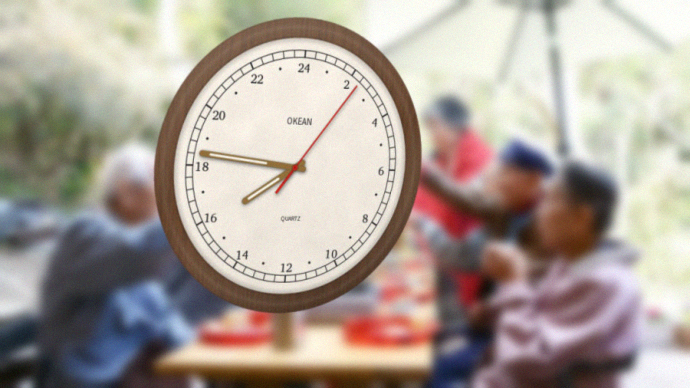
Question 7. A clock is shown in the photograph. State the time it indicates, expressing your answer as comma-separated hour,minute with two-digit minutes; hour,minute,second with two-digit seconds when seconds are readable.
15,46,06
